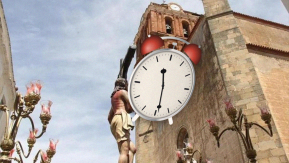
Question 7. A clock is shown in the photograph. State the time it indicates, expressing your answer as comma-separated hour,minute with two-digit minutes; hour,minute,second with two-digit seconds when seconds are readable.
11,29
